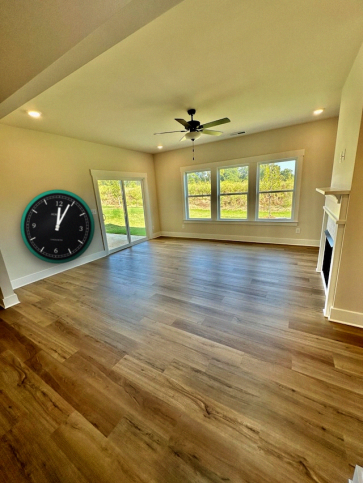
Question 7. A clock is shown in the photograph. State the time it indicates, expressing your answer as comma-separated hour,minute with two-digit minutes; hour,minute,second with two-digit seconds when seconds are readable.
12,04
